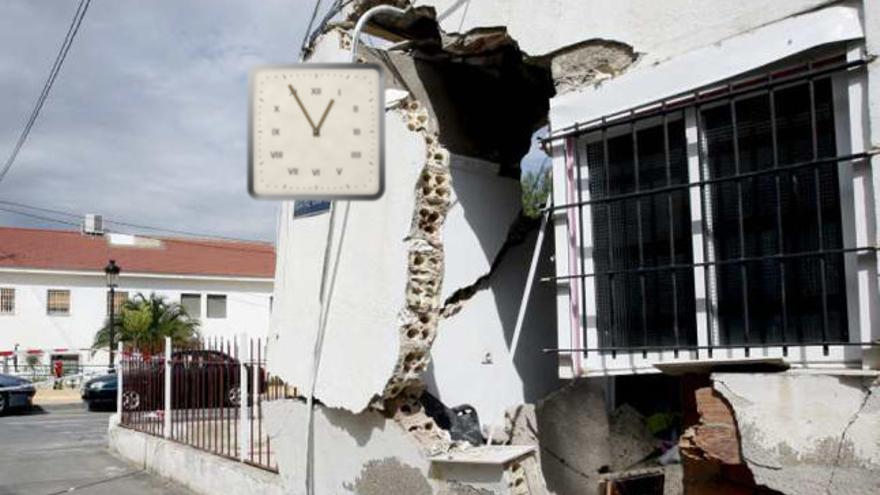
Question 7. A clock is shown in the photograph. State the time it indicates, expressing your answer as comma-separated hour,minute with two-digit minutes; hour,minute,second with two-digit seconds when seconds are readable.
12,55
